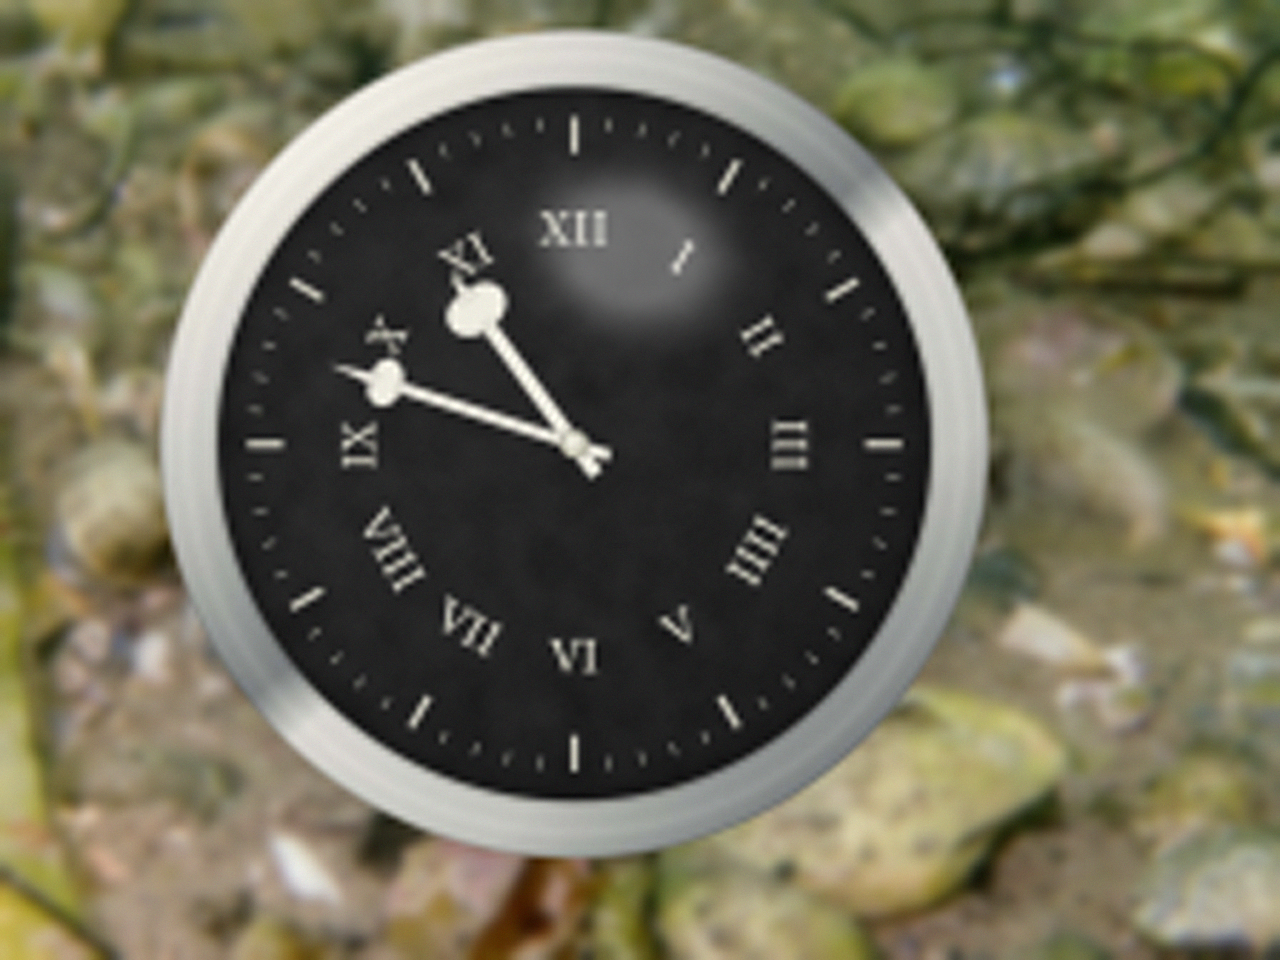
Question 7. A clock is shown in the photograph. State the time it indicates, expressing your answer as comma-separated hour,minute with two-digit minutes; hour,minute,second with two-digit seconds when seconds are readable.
10,48
